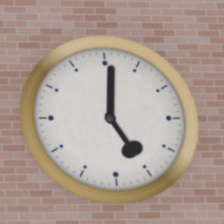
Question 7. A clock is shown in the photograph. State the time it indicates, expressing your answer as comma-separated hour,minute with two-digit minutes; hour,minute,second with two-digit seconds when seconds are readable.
5,01
